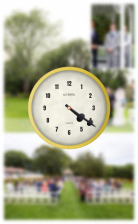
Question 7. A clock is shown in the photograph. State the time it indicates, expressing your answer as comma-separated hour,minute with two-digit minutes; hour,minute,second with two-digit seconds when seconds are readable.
4,21
